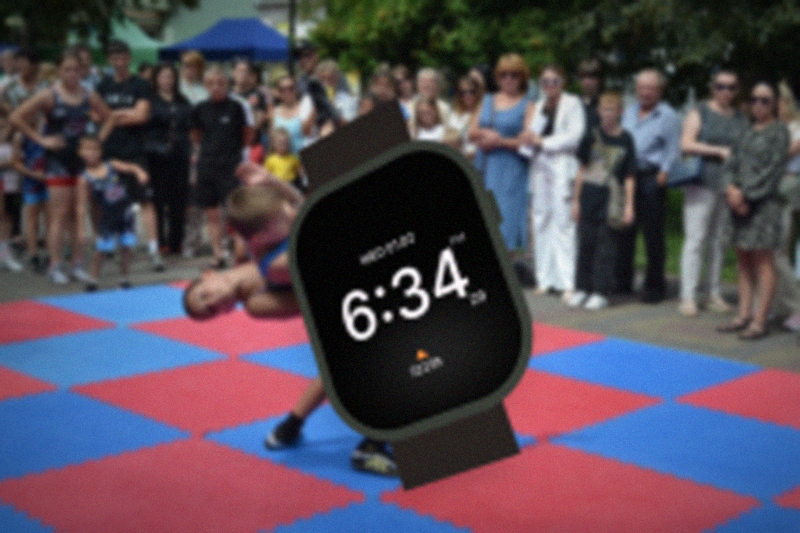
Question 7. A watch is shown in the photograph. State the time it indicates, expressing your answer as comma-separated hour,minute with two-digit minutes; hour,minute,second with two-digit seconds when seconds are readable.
6,34
